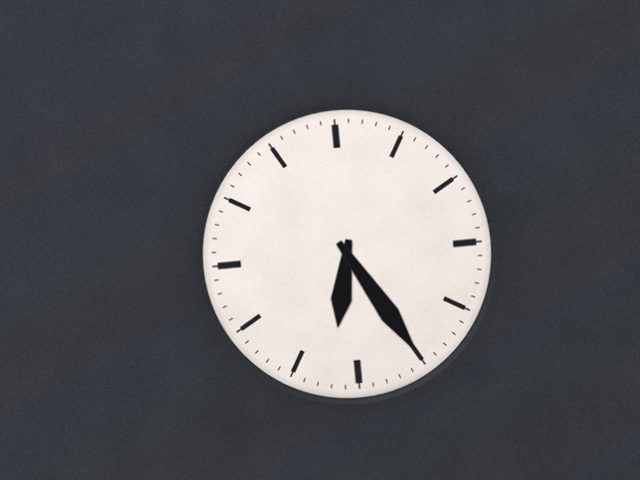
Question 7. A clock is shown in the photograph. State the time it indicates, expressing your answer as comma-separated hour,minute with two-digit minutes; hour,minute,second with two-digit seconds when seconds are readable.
6,25
